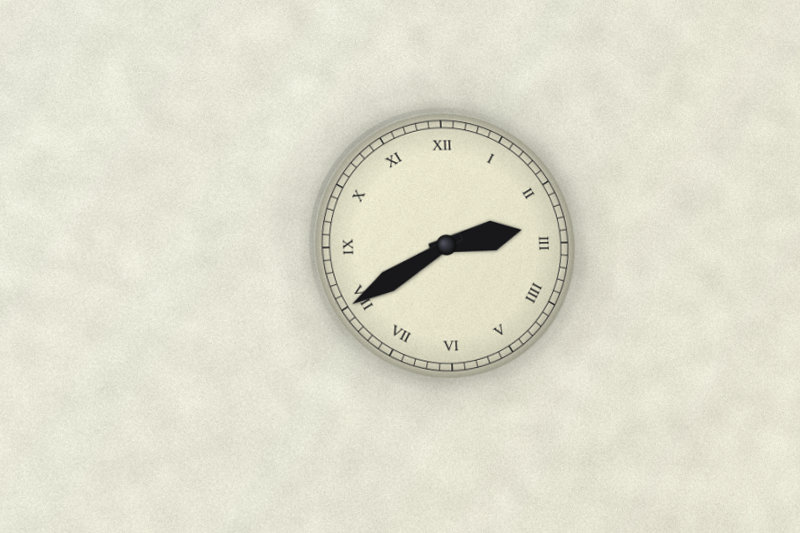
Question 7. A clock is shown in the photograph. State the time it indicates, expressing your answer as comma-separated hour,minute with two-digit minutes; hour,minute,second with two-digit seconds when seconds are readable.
2,40
